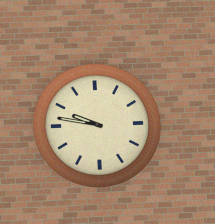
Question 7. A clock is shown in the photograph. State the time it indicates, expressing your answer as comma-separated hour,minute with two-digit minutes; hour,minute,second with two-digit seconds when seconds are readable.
9,47
